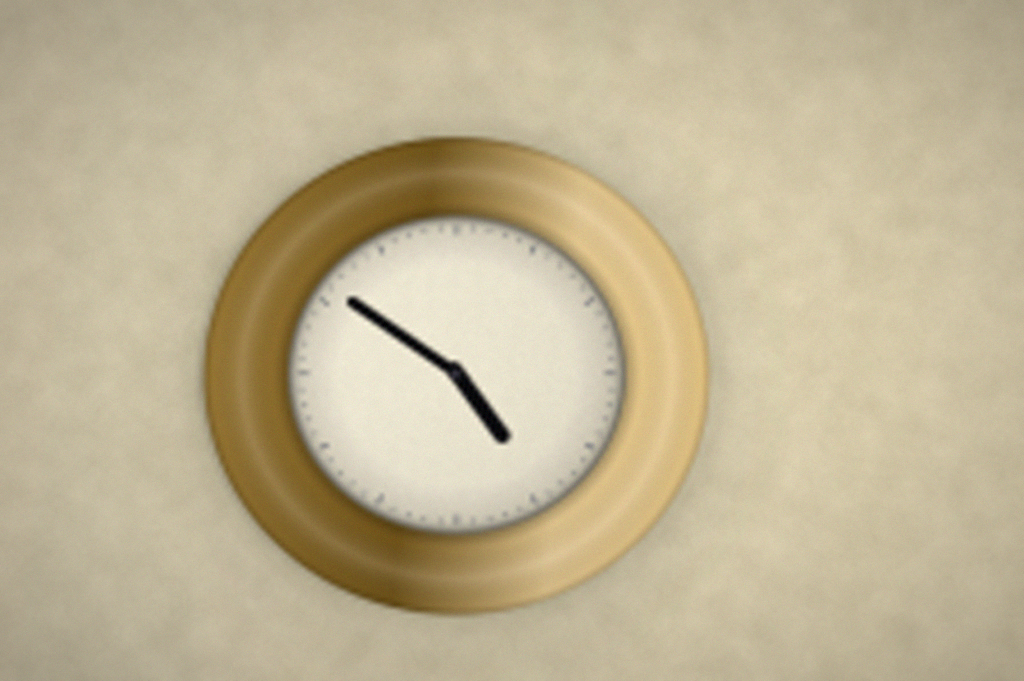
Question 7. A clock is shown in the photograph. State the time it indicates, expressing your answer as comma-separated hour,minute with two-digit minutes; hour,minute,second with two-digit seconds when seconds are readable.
4,51
